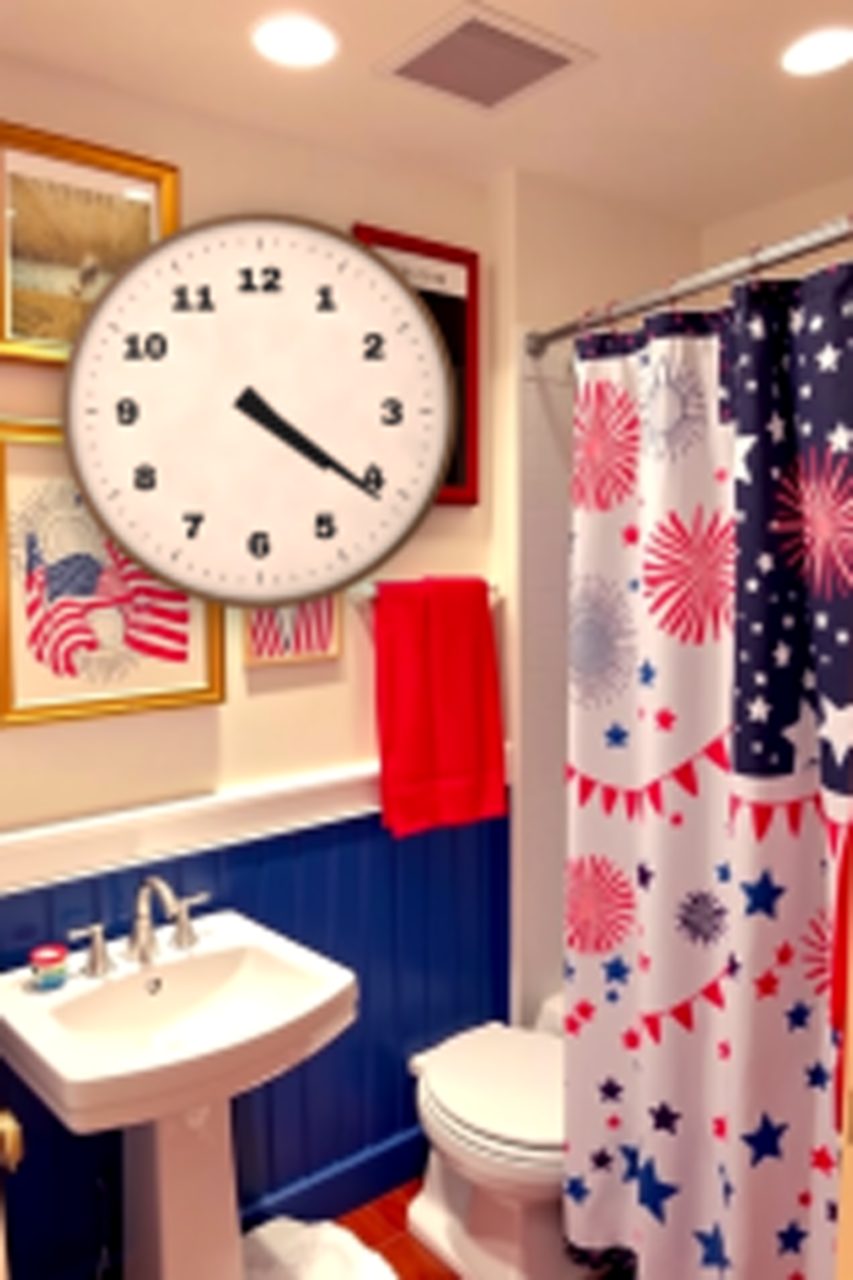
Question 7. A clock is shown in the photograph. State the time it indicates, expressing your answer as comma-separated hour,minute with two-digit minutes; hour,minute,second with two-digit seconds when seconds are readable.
4,21
